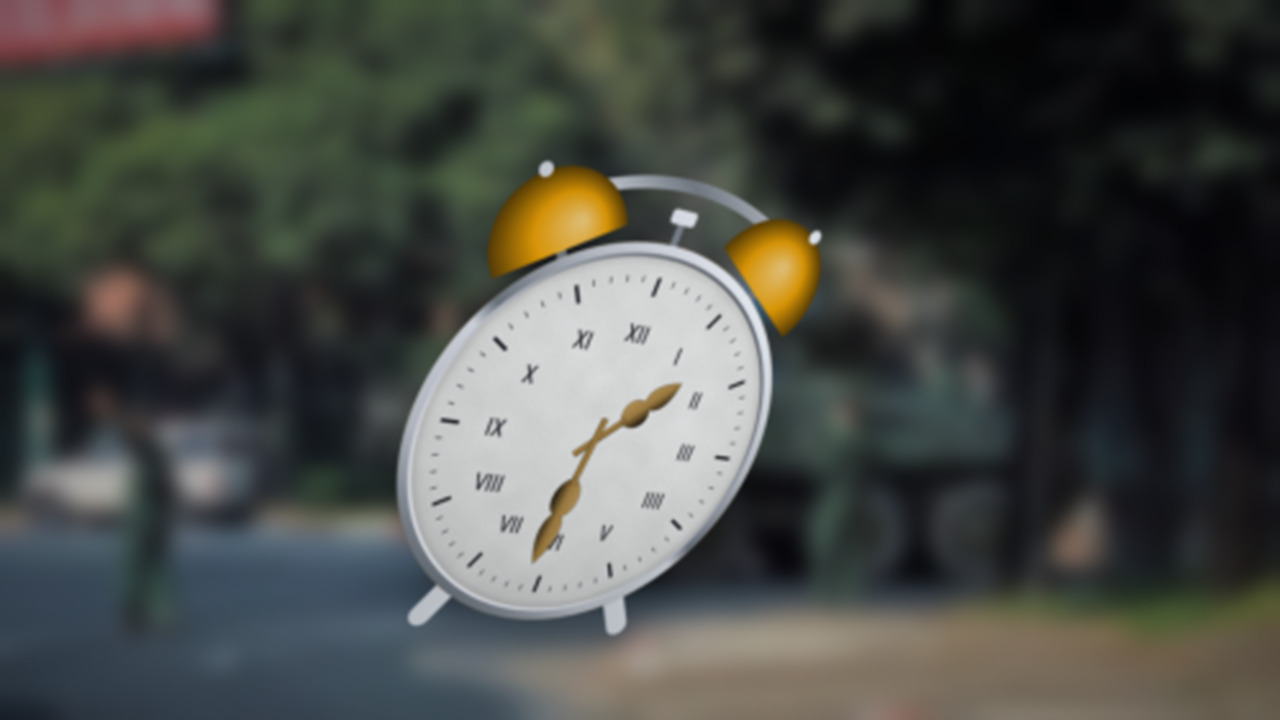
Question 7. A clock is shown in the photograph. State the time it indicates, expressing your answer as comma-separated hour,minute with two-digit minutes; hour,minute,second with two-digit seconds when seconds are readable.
1,31
